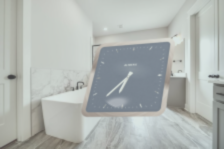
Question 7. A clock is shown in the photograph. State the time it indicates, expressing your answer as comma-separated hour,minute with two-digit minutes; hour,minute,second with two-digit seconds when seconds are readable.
6,37
